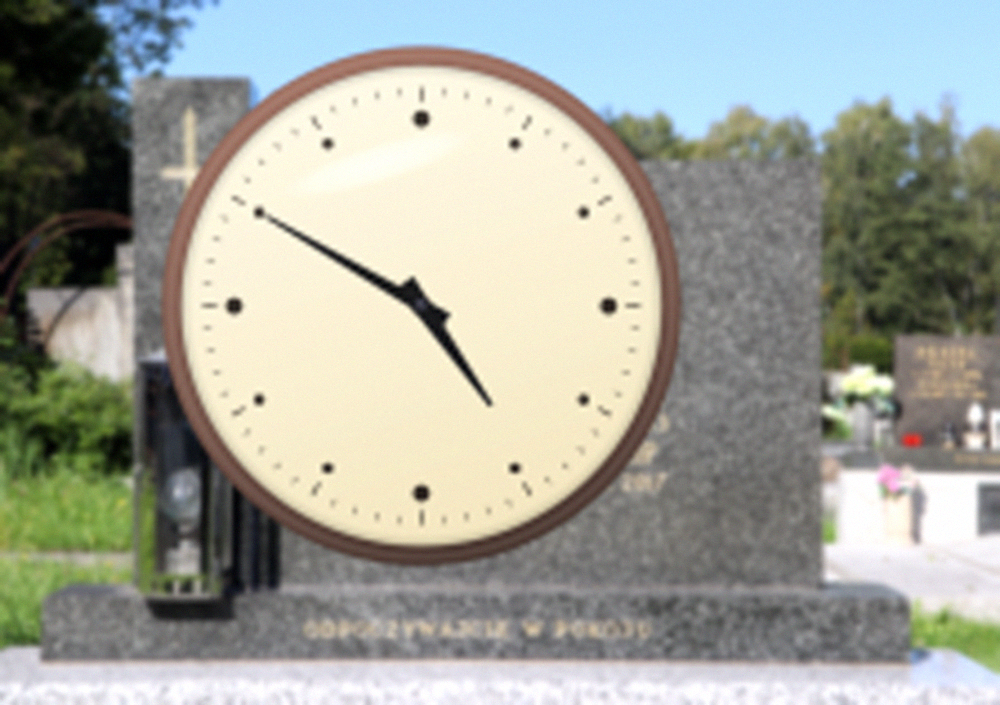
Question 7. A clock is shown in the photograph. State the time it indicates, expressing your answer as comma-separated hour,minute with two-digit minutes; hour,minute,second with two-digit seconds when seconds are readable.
4,50
